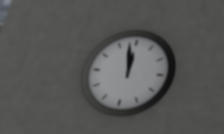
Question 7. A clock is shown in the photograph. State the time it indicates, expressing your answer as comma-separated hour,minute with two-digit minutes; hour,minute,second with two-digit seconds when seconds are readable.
11,58
